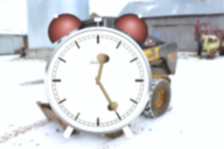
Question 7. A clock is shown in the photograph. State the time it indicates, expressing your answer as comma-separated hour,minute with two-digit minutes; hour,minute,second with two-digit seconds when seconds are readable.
12,25
